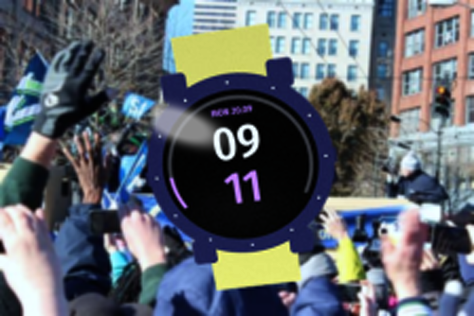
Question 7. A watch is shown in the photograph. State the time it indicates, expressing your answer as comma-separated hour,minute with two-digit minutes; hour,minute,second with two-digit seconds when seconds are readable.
9,11
